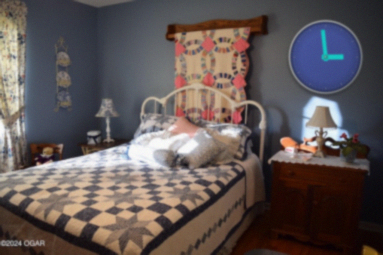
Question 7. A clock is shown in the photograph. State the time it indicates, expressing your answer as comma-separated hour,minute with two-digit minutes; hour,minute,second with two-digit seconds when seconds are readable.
2,59
